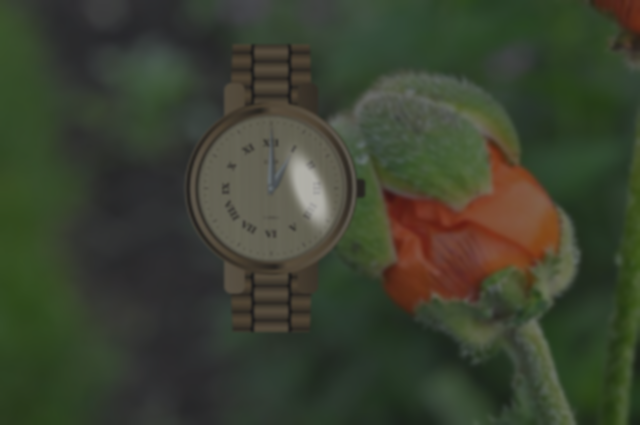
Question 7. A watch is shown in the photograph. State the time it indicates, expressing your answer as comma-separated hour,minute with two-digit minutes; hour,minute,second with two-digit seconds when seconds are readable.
1,00
